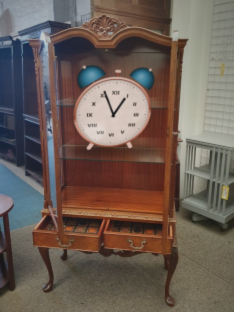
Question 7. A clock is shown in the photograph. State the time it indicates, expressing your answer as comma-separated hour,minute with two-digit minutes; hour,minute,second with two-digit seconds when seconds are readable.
12,56
